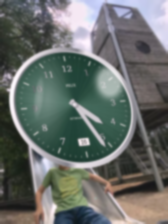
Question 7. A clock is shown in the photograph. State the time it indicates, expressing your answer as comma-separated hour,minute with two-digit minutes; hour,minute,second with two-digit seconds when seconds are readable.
4,26
